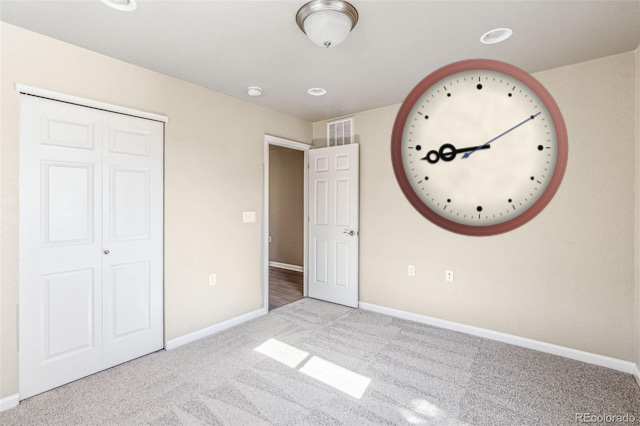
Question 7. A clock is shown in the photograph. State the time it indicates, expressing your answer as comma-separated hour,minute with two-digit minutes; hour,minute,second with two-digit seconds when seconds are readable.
8,43,10
